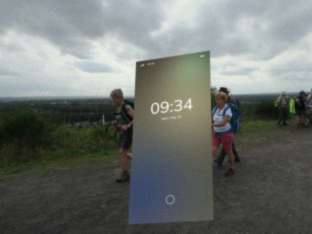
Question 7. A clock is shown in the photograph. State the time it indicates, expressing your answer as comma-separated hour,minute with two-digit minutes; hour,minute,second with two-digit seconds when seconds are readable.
9,34
